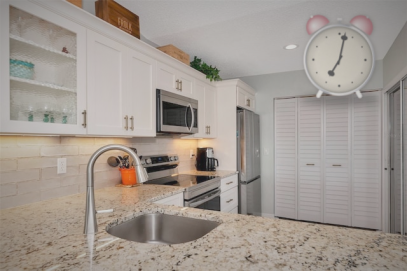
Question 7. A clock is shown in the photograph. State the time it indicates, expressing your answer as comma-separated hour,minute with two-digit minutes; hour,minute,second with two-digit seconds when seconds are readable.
7,02
